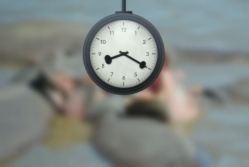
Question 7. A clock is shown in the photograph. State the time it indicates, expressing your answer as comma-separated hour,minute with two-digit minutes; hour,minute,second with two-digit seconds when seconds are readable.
8,20
